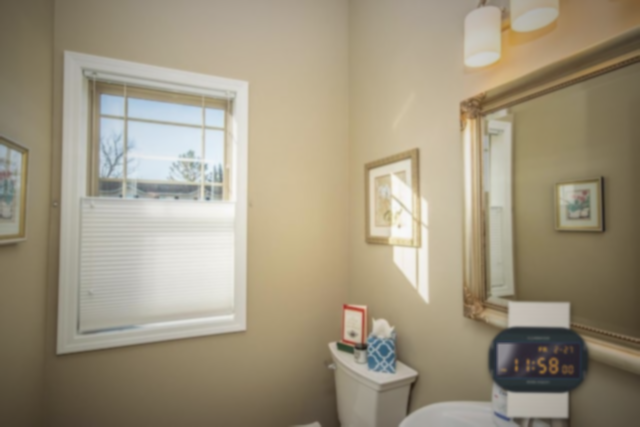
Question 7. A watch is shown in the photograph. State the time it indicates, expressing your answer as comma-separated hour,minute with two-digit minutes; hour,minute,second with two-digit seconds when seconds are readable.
11,58
